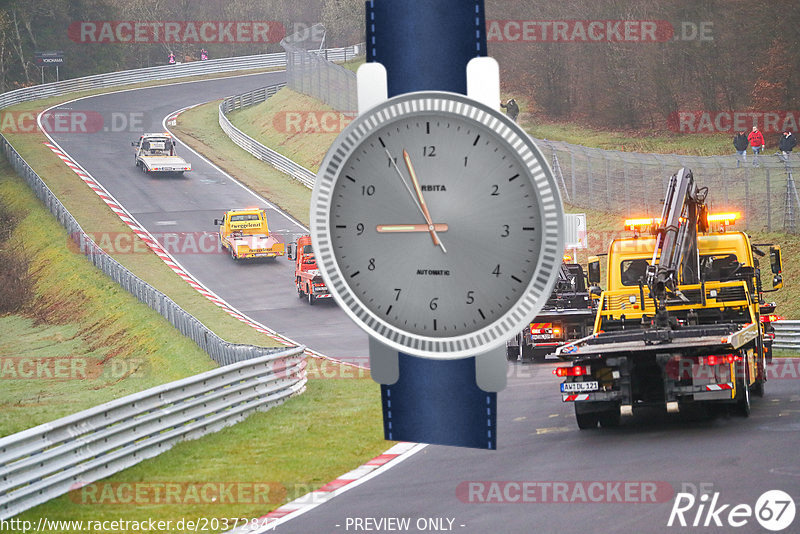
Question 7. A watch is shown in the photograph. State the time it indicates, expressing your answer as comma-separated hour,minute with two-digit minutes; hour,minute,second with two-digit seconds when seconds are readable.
8,56,55
